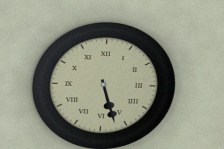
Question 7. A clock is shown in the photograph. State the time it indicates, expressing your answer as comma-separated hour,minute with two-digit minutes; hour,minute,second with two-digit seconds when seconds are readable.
5,27
